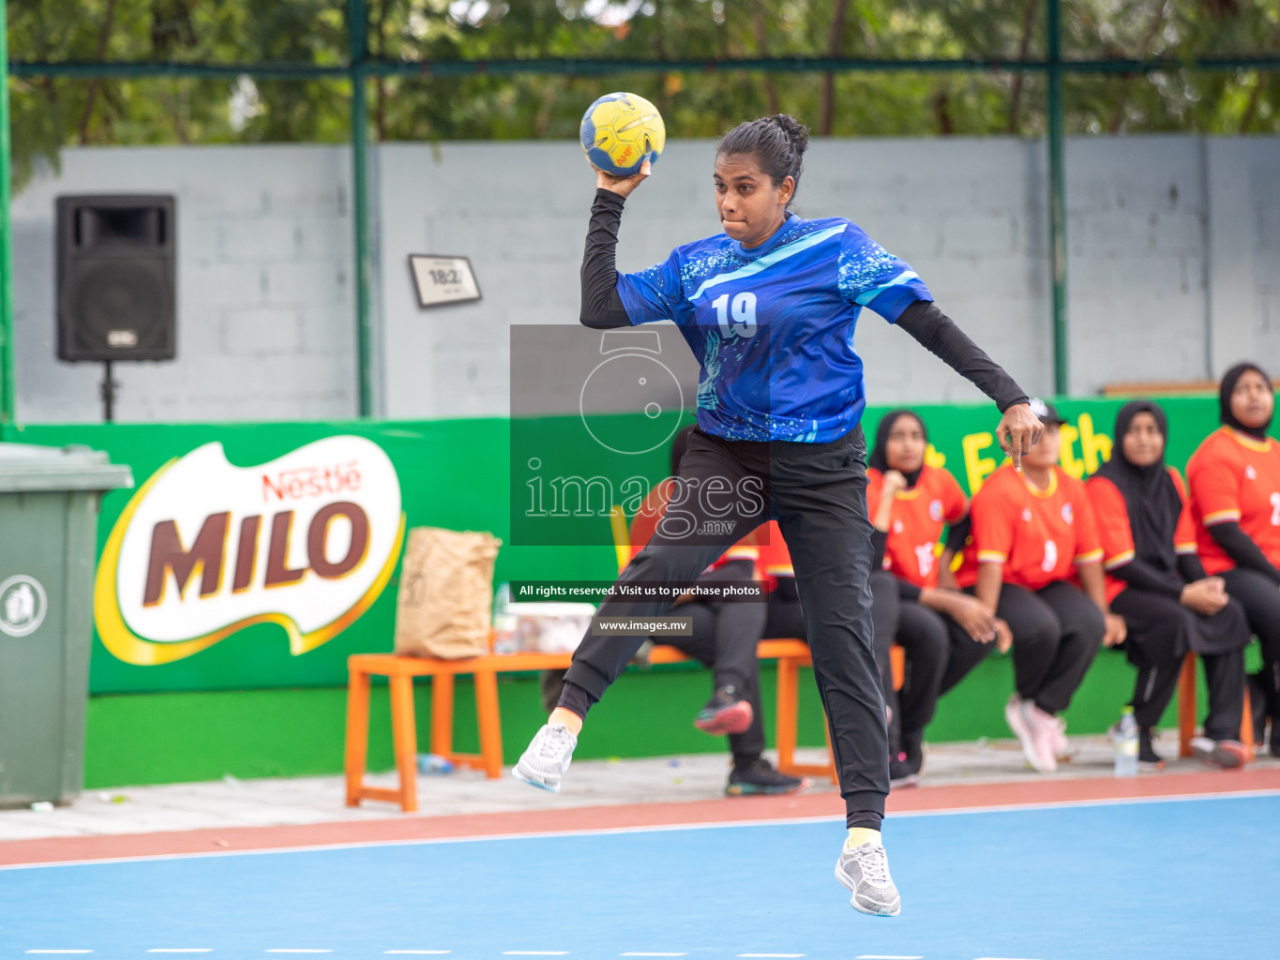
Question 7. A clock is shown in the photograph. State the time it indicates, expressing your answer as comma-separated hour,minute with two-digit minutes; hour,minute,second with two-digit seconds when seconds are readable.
18,27
